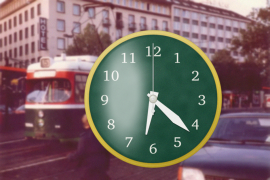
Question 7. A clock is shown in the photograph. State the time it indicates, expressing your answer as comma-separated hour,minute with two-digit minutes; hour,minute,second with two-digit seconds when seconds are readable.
6,22,00
